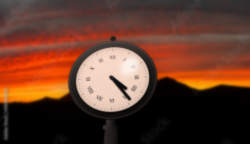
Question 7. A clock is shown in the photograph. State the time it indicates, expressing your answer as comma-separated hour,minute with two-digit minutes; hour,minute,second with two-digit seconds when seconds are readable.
4,24
